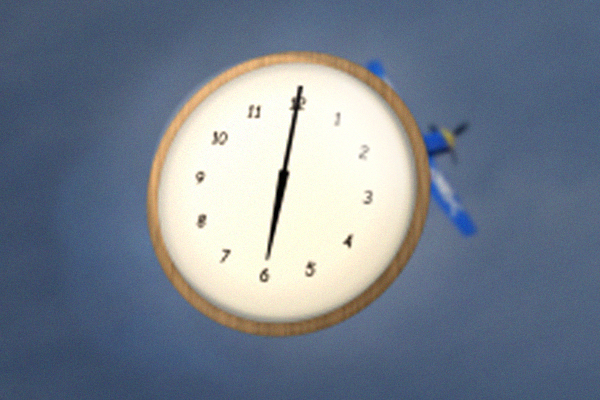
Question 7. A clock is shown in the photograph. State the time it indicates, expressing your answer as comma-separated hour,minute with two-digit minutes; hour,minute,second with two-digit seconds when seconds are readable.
6,00
